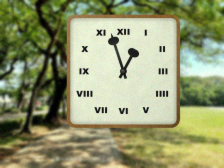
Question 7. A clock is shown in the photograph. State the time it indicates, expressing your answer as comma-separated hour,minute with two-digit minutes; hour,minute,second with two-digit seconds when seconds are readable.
12,57
